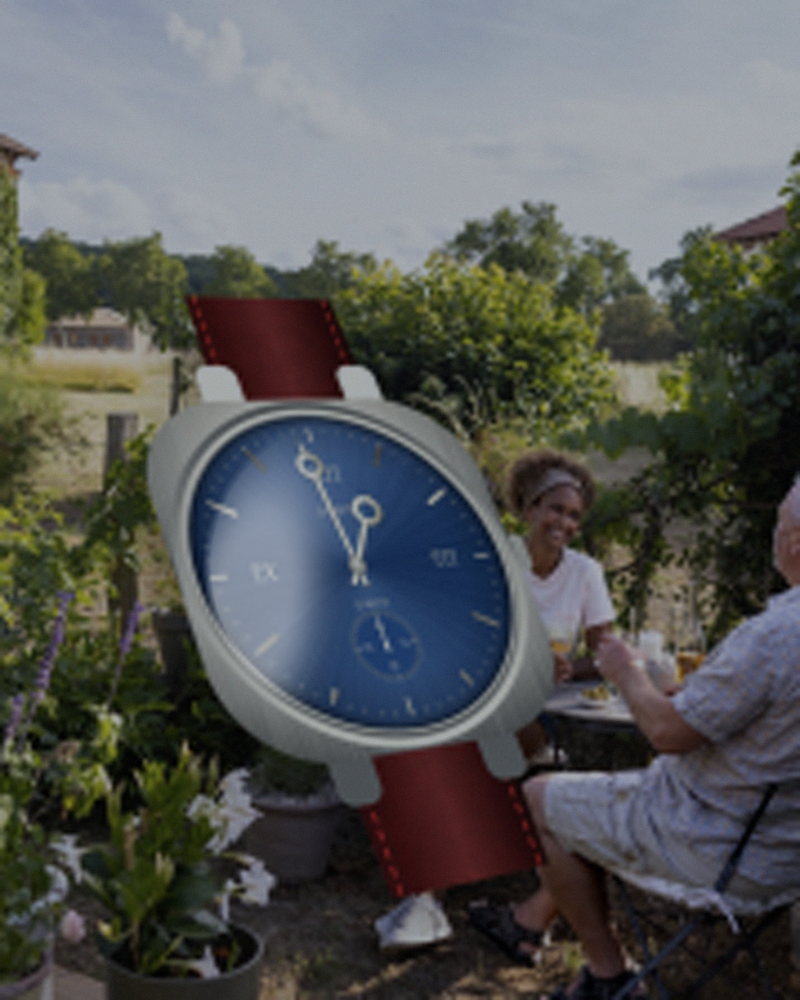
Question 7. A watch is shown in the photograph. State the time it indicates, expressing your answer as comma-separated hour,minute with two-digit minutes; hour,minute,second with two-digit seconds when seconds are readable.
12,59
